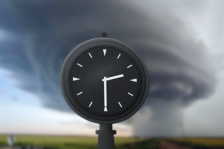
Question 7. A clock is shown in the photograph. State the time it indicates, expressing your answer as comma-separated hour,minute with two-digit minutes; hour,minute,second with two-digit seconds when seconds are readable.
2,30
